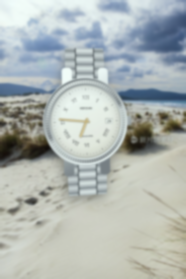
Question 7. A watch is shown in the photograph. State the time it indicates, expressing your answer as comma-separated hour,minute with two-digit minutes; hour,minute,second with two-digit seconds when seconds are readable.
6,46
